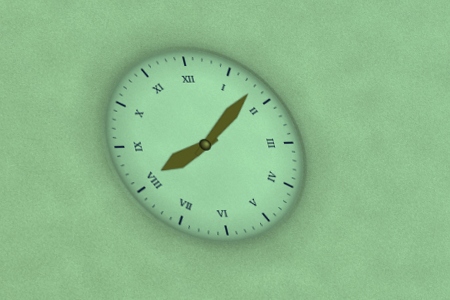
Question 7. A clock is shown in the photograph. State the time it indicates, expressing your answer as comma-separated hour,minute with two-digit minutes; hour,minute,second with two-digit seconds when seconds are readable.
8,08
